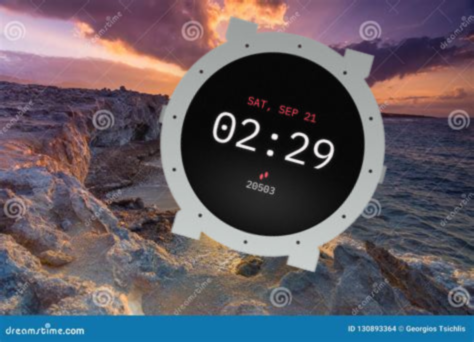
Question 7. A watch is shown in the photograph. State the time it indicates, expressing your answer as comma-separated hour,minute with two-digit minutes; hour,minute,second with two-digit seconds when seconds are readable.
2,29
